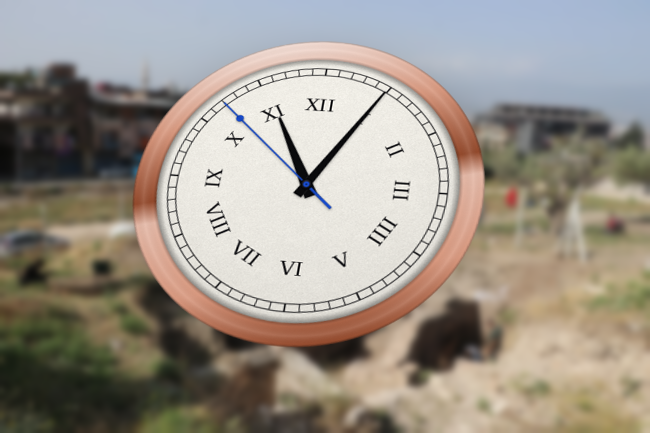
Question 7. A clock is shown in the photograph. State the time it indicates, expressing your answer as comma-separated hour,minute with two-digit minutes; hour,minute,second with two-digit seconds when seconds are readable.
11,04,52
